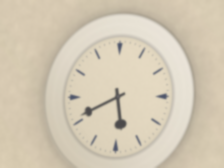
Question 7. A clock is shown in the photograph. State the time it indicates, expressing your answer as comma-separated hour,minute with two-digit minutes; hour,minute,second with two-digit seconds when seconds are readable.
5,41
